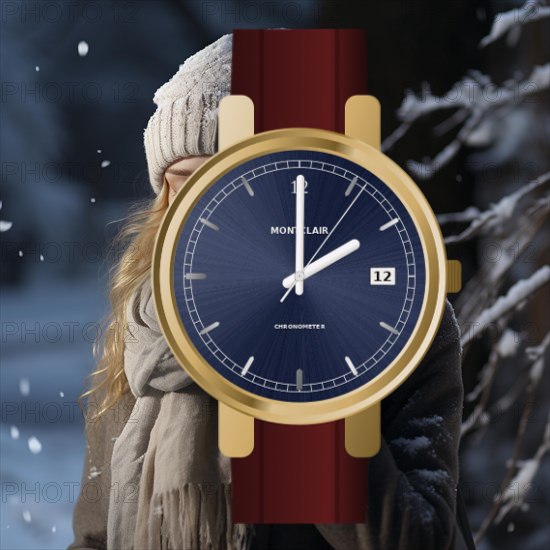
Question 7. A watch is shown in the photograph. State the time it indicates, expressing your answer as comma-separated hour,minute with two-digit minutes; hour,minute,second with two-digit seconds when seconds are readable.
2,00,06
